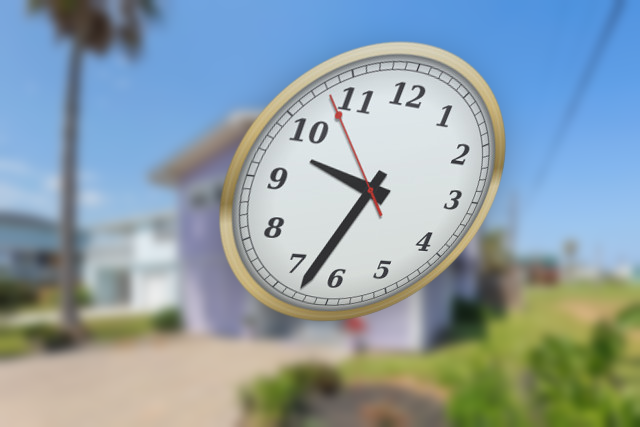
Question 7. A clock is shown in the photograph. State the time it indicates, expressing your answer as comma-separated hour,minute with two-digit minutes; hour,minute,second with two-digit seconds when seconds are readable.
9,32,53
